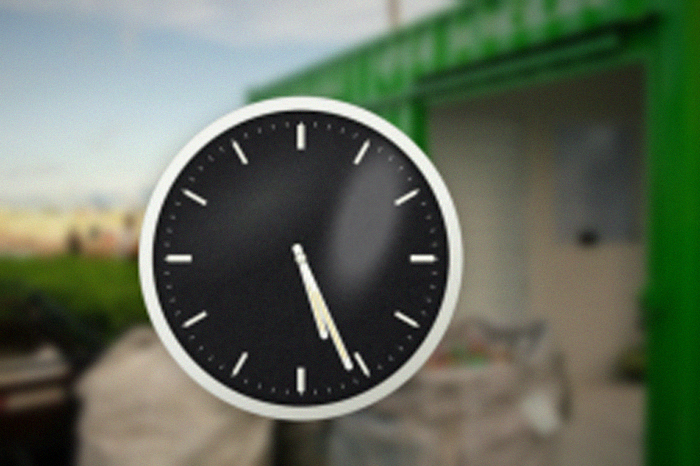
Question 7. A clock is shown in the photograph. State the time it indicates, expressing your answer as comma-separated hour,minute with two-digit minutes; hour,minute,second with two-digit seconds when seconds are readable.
5,26
